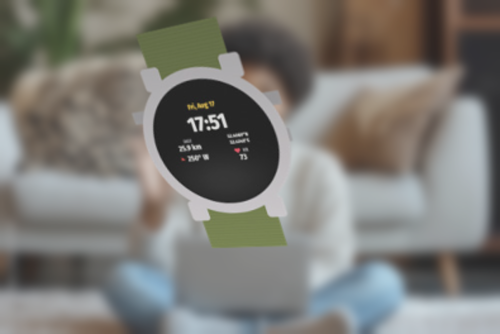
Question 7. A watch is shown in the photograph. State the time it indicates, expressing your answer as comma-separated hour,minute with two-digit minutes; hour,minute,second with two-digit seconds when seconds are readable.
17,51
